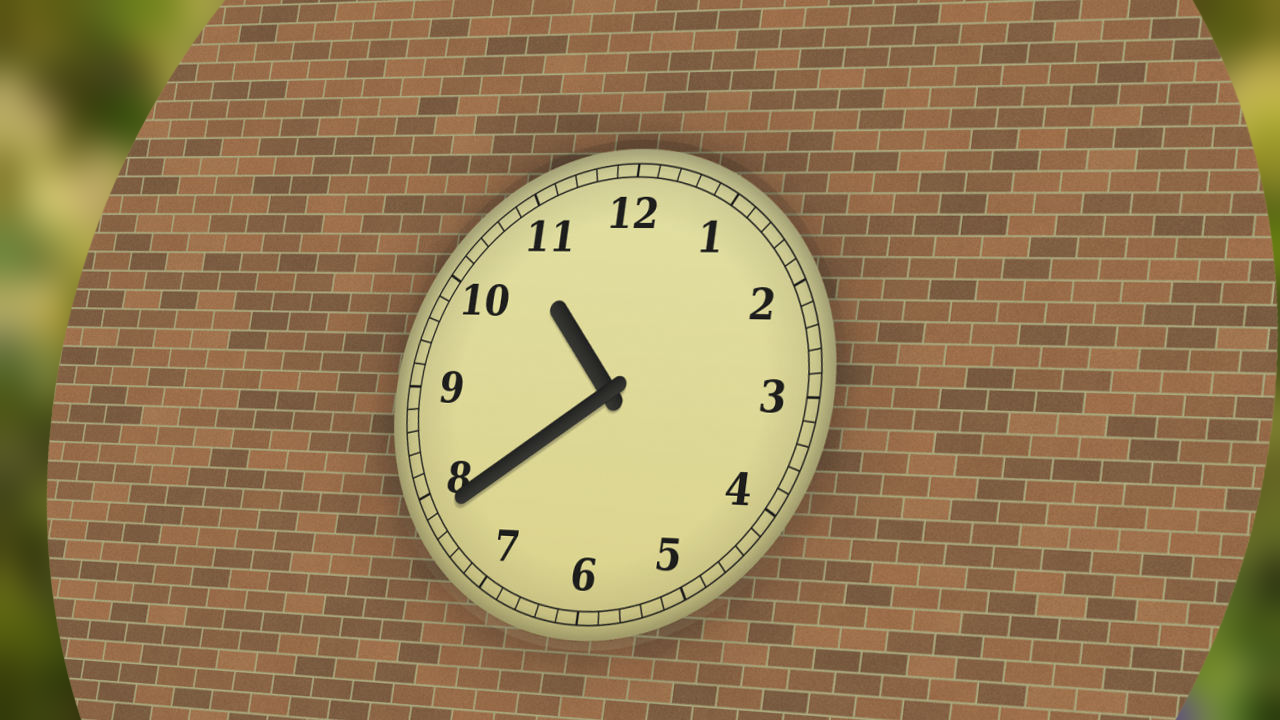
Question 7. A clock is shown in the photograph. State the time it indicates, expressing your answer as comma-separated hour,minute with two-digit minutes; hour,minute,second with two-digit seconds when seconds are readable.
10,39
